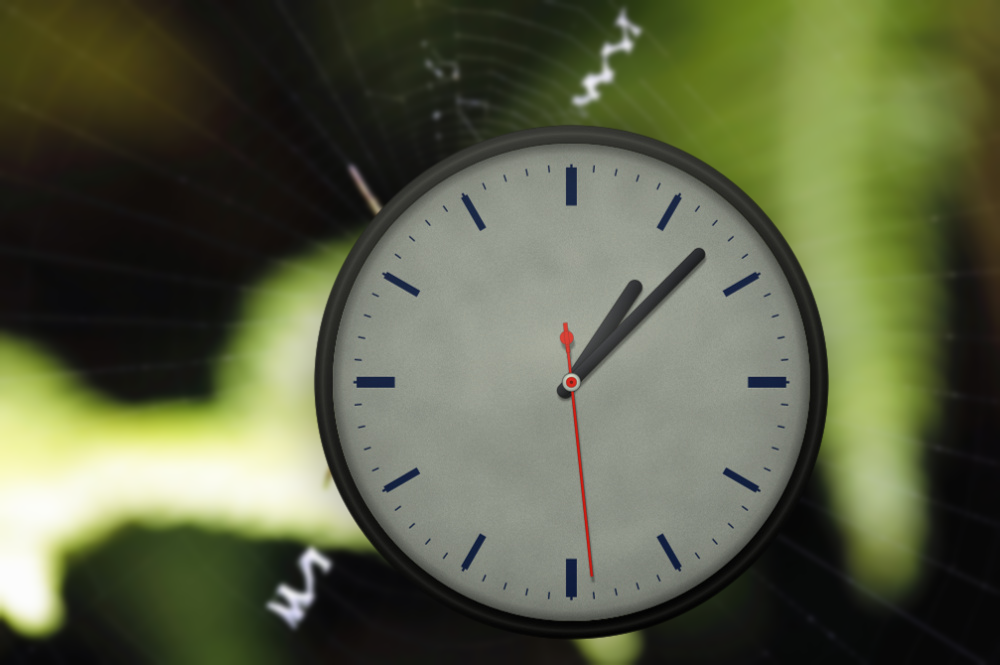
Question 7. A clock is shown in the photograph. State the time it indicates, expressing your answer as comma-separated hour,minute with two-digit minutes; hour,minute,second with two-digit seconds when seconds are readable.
1,07,29
